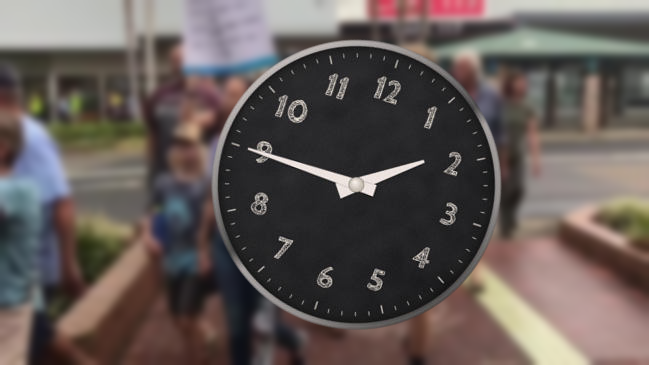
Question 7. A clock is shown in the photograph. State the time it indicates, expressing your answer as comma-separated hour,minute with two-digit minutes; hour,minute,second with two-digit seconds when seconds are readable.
1,45
